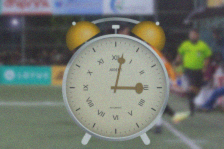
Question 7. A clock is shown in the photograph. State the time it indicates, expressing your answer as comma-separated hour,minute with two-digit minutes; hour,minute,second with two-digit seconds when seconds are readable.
3,02
